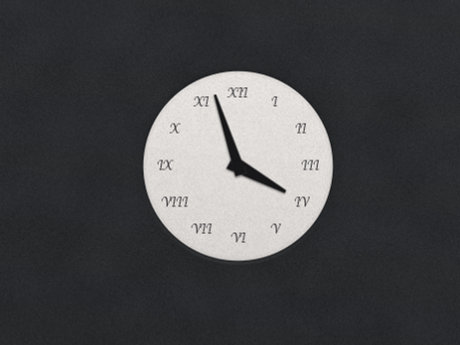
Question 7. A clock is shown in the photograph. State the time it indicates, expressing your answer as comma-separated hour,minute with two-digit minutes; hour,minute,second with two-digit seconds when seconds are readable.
3,57
